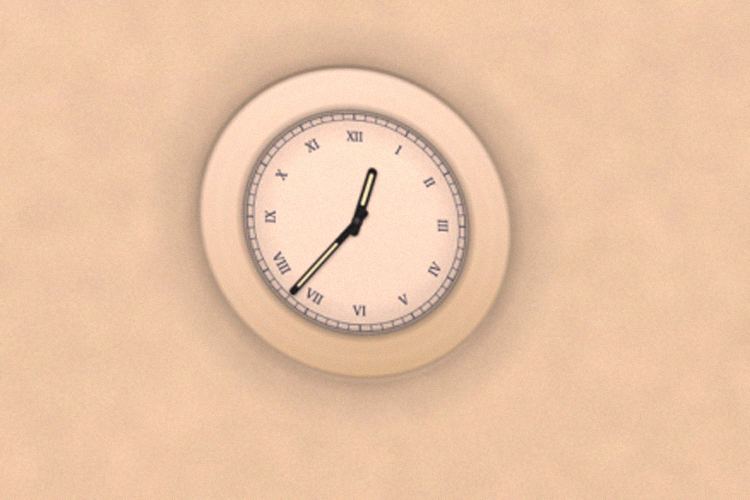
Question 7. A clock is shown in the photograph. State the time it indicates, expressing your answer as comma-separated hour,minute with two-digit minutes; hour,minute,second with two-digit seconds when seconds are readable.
12,37
